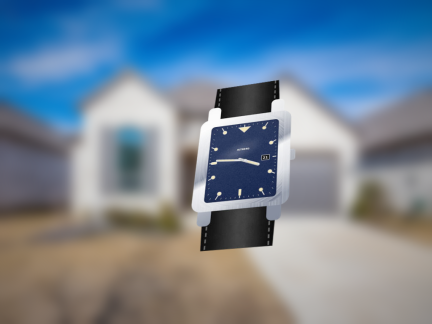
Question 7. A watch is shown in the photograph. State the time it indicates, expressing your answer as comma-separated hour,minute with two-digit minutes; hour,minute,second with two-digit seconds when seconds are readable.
3,46
